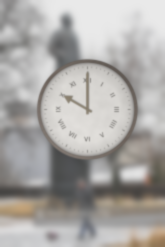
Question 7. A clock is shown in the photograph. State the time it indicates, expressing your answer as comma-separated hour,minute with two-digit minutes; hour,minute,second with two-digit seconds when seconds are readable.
10,00
